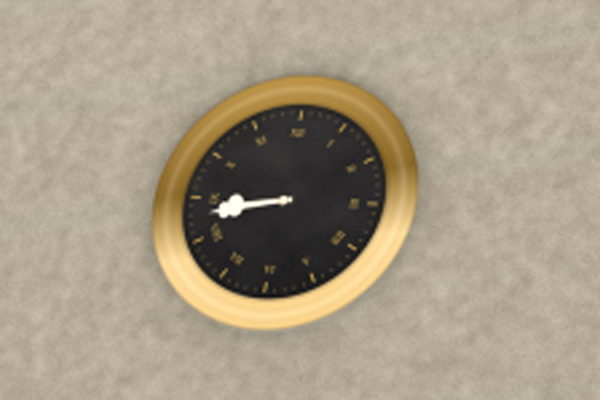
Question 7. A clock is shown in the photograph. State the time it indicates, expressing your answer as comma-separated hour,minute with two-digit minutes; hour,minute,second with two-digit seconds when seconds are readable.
8,43
